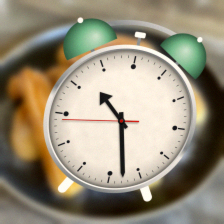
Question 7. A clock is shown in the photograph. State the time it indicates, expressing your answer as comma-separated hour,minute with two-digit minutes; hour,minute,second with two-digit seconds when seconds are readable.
10,27,44
